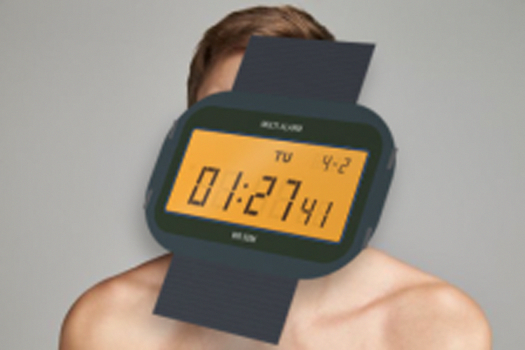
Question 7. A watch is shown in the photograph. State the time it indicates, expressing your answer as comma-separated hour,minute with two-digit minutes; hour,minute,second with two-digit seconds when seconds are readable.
1,27,41
